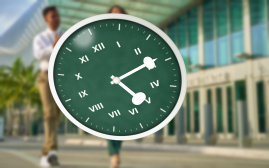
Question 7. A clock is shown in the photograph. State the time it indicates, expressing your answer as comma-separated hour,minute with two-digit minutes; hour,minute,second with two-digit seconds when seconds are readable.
5,14
